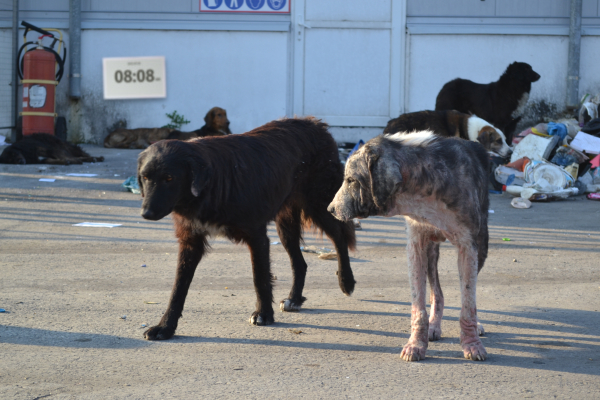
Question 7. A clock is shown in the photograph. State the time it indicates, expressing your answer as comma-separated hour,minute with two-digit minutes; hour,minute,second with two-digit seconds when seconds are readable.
8,08
